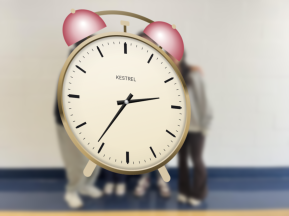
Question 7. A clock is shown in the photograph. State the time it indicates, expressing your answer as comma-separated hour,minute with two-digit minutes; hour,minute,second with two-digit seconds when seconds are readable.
2,36
